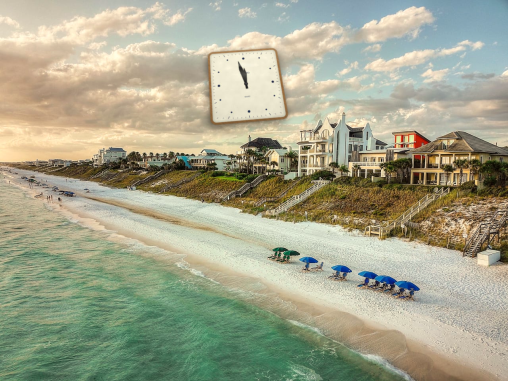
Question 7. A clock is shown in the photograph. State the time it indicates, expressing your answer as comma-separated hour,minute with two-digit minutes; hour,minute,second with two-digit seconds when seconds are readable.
11,58
